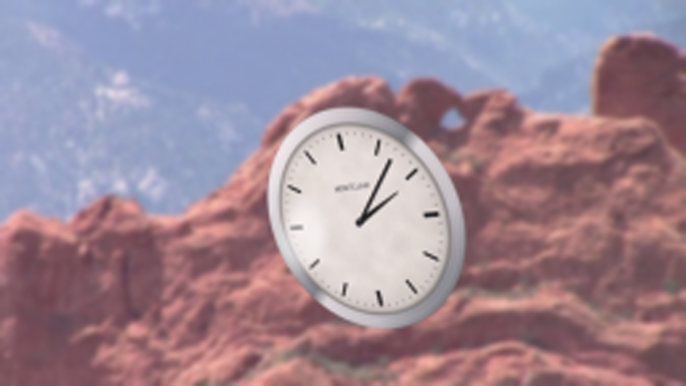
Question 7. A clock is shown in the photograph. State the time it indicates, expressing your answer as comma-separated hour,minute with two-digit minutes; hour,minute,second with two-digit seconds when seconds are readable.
2,07
